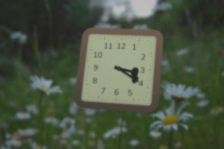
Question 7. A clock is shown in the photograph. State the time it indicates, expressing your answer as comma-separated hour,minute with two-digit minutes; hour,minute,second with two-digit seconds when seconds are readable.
3,20
